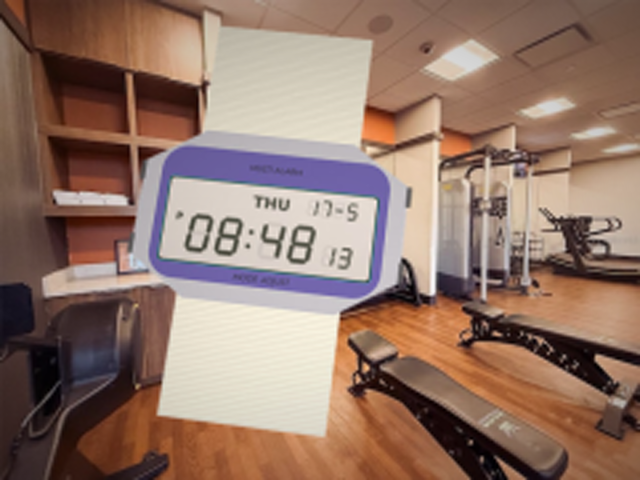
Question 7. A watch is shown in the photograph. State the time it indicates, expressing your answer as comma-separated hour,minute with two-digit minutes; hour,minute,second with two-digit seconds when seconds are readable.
8,48,13
